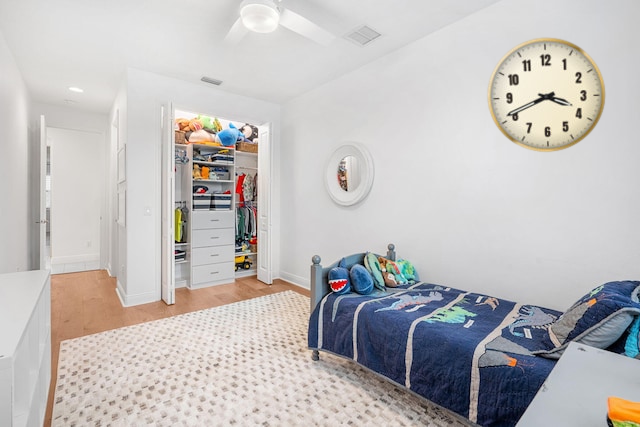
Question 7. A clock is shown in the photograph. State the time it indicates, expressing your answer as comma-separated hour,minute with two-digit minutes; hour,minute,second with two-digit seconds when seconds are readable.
3,41
